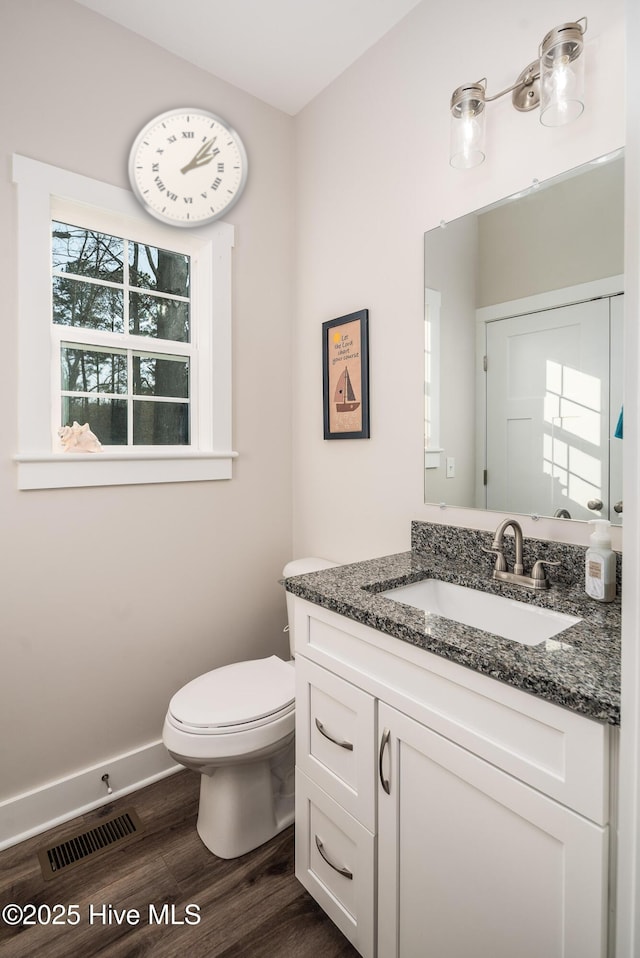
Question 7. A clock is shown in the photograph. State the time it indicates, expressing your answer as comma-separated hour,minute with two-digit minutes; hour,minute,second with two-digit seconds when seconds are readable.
2,07
